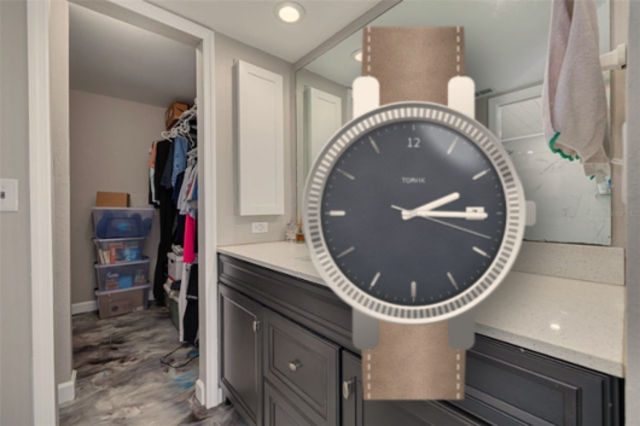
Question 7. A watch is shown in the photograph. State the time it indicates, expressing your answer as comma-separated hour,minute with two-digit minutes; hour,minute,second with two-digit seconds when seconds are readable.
2,15,18
